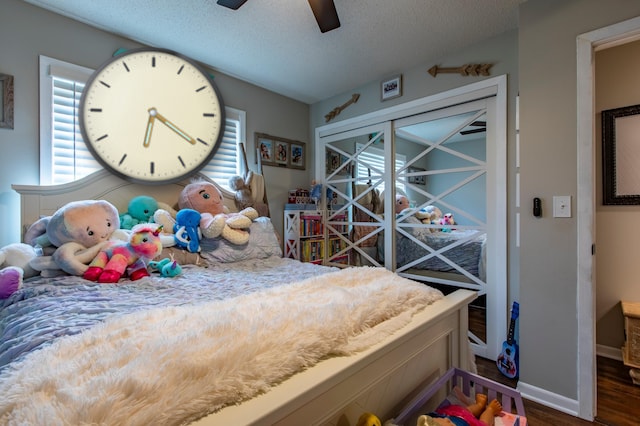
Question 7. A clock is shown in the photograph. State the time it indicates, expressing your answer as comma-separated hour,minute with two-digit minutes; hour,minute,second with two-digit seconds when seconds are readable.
6,21
